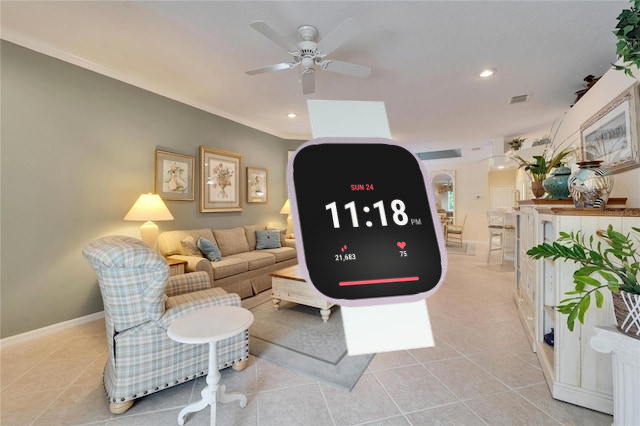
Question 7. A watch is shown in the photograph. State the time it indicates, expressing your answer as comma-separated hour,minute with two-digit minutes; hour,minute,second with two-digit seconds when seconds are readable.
11,18
